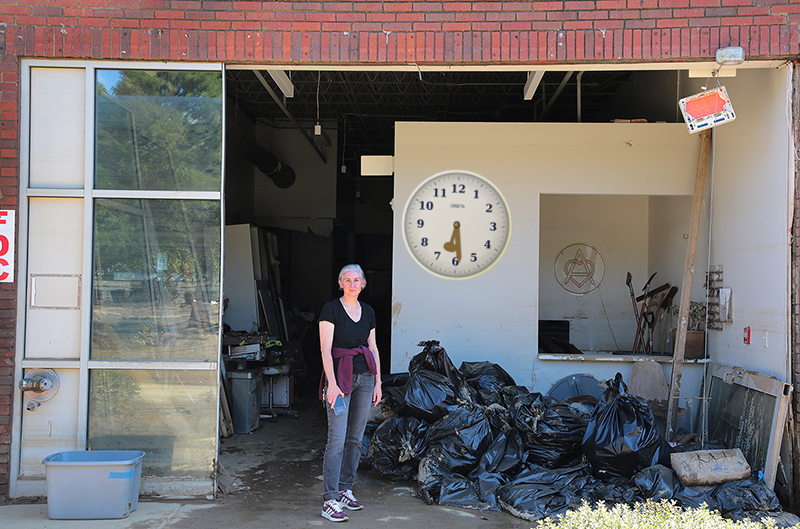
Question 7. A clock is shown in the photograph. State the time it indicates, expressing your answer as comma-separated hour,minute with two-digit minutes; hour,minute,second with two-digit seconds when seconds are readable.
6,29
